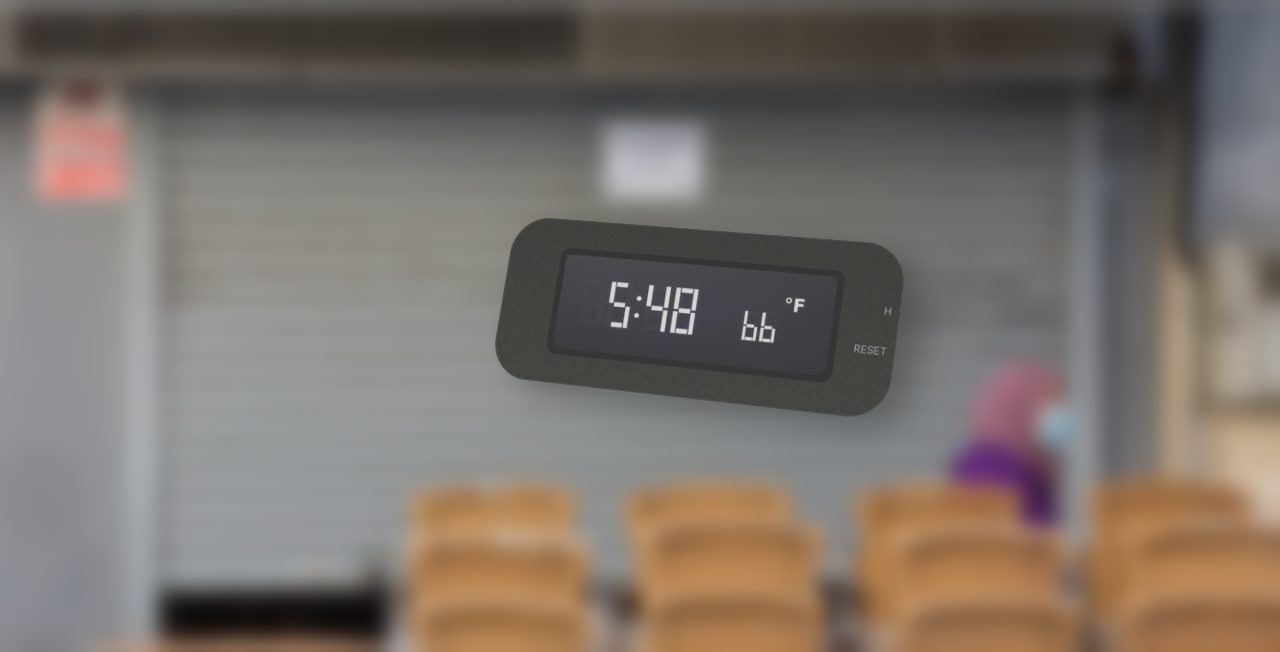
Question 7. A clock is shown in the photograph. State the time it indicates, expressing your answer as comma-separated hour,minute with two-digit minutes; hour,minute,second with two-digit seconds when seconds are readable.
5,48
